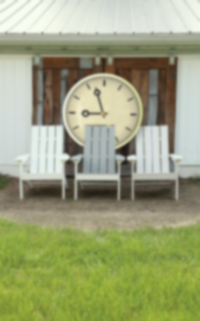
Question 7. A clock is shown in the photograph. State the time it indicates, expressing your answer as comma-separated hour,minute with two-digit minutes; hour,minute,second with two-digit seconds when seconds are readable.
8,57
